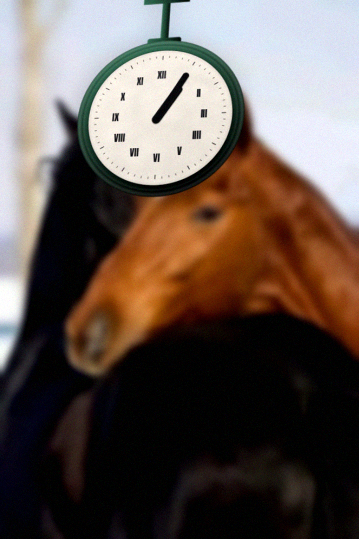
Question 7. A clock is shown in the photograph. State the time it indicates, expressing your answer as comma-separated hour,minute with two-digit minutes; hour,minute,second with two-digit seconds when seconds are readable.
1,05
